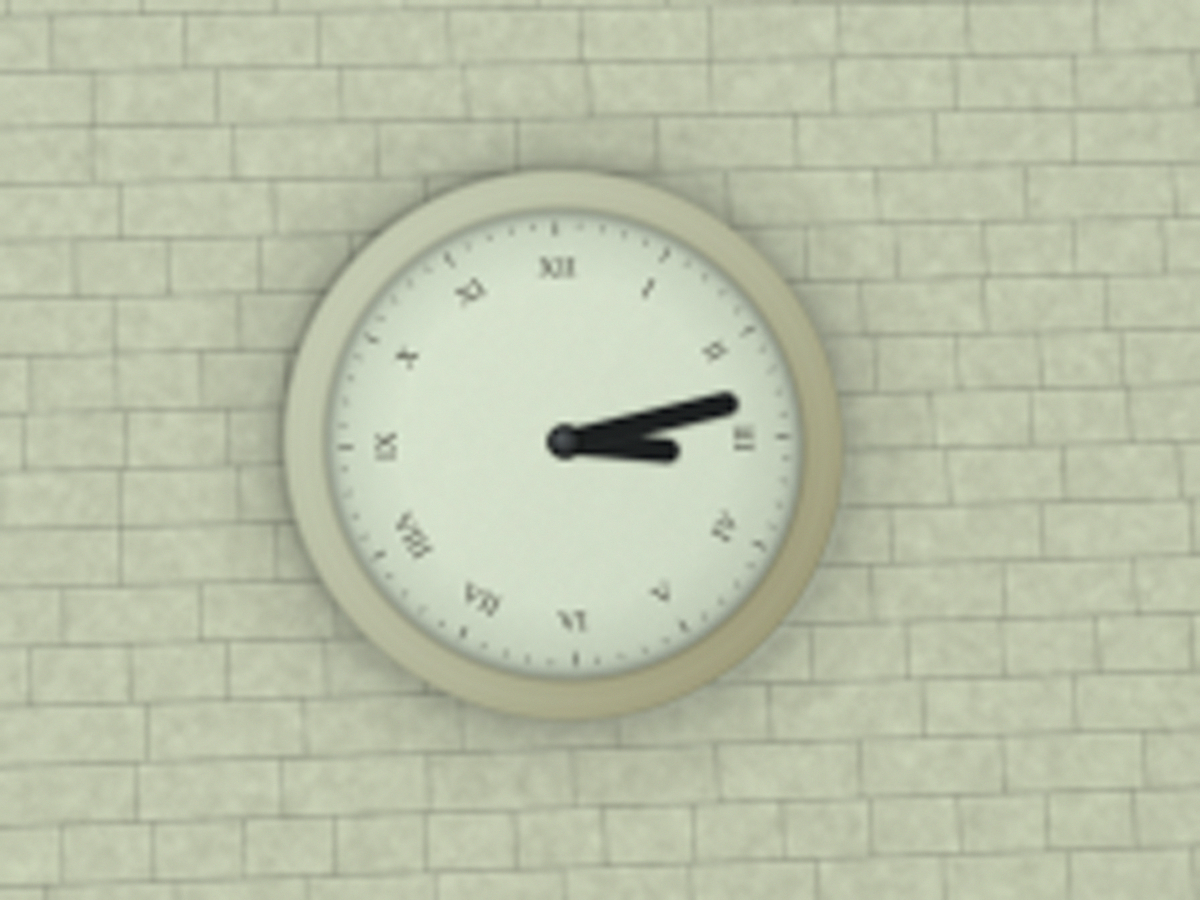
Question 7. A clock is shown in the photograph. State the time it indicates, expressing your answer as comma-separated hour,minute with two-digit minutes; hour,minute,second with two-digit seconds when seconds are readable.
3,13
